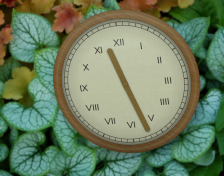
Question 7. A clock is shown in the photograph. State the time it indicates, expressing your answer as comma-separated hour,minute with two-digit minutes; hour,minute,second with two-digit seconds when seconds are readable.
11,27
